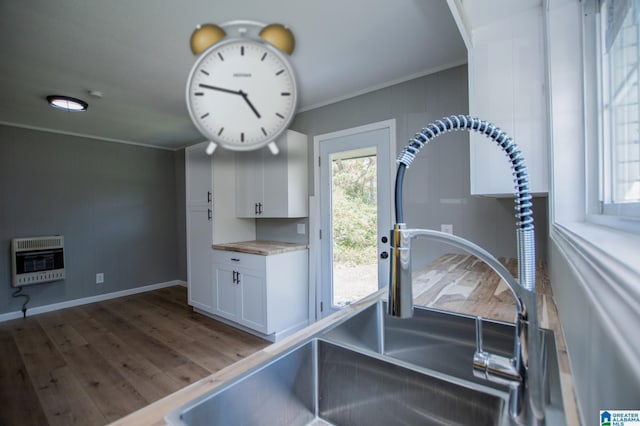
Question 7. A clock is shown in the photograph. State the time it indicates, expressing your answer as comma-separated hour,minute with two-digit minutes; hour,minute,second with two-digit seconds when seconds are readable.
4,47
